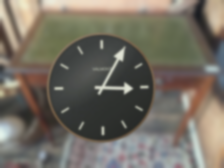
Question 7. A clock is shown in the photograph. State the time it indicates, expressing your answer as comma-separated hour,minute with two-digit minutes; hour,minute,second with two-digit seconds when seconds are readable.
3,05
